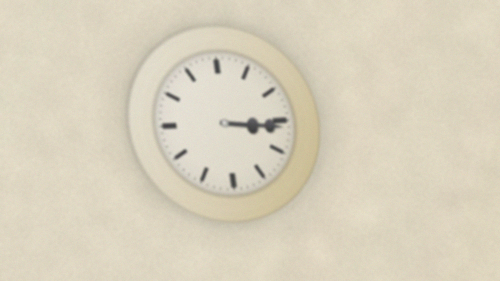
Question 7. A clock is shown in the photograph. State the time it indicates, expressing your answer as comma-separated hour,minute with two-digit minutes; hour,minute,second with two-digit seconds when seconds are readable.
3,16
